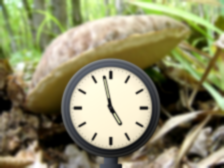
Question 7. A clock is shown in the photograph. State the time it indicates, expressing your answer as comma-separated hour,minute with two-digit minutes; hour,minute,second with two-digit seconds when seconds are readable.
4,58
